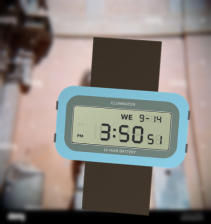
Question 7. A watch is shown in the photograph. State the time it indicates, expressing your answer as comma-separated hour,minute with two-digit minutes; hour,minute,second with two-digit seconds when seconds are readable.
3,50,51
